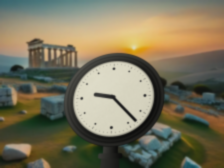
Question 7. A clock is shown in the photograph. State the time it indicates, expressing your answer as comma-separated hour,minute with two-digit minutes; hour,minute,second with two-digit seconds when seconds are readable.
9,23
